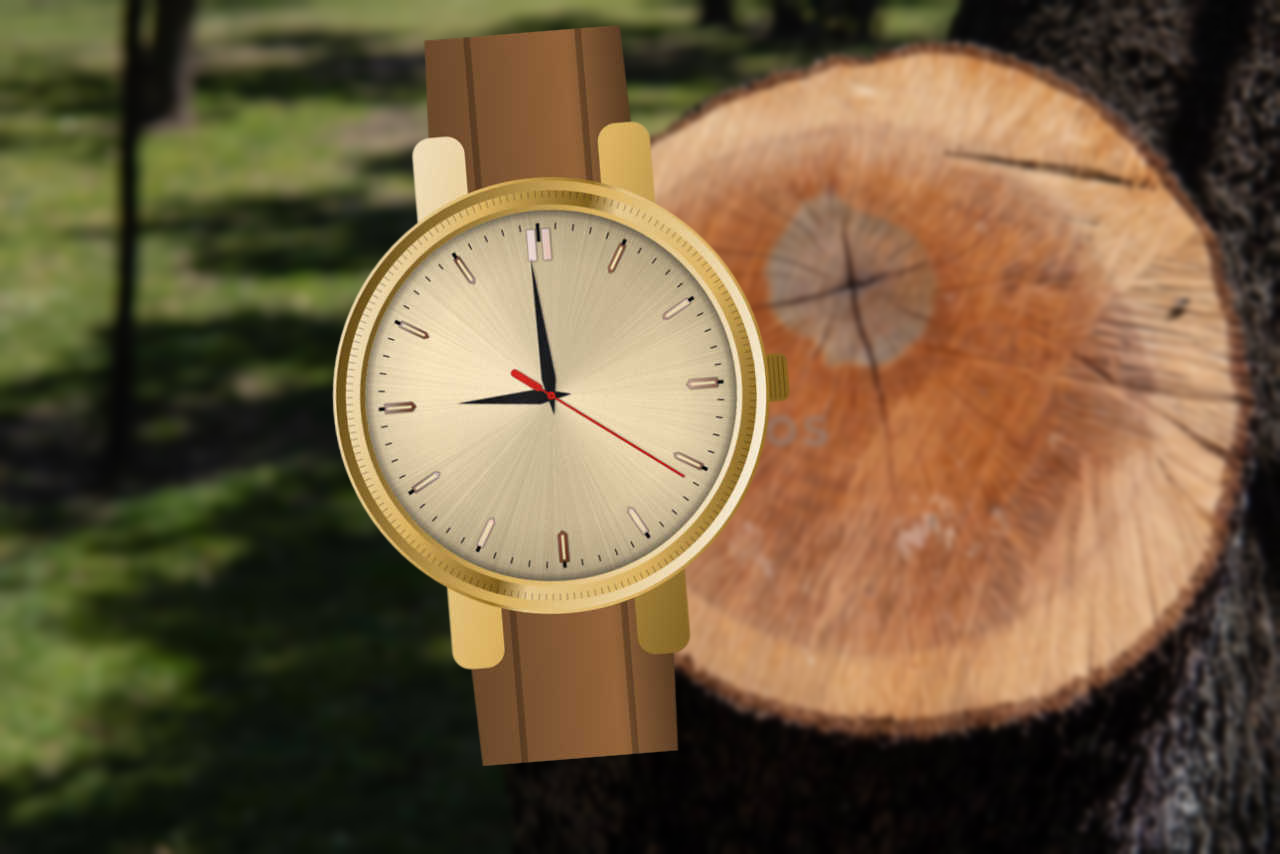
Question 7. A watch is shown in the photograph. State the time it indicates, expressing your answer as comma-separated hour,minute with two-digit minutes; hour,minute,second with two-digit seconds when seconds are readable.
8,59,21
